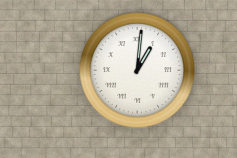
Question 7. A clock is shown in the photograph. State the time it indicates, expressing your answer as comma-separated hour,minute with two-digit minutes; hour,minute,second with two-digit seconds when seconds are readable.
1,01
